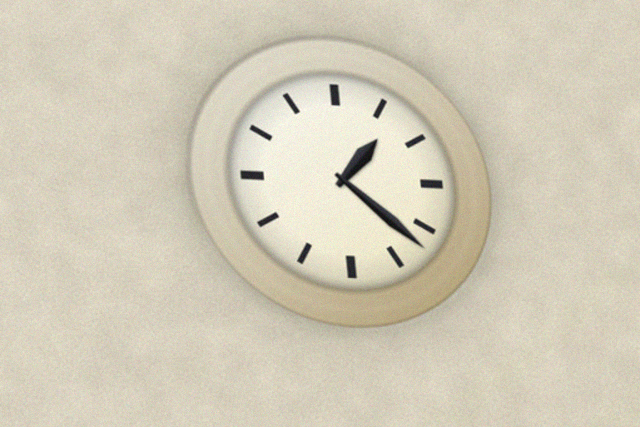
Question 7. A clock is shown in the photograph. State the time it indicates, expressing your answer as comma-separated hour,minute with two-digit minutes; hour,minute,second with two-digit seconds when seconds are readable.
1,22
